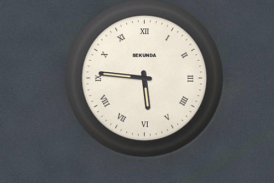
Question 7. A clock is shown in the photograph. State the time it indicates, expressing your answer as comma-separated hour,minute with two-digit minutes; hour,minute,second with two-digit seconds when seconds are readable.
5,46
